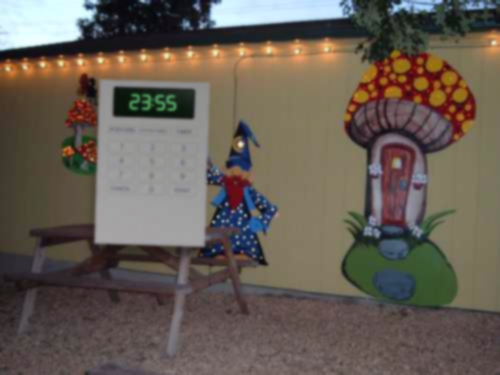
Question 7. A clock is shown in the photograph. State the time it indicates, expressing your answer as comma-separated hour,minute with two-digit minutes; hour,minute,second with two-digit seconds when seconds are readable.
23,55
